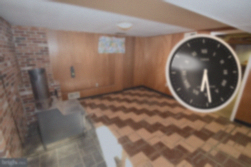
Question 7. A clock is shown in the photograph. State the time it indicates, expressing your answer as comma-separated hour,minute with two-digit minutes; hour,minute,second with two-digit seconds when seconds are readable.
6,29
